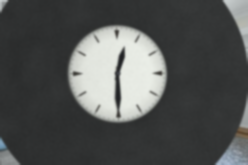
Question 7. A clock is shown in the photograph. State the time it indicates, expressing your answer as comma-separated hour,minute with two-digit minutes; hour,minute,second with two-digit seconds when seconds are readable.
12,30
